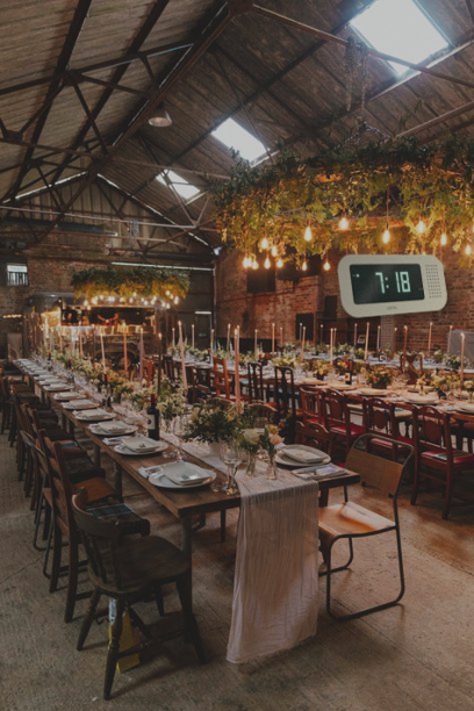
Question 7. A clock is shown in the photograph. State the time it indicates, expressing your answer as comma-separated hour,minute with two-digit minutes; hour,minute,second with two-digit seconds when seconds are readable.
7,18
